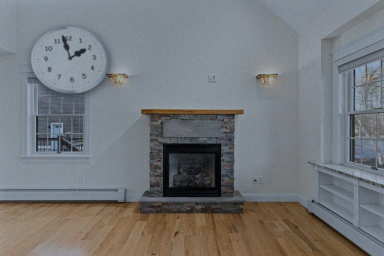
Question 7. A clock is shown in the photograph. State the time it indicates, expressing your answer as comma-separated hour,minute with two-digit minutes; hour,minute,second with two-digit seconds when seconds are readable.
1,58
